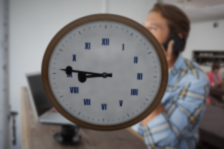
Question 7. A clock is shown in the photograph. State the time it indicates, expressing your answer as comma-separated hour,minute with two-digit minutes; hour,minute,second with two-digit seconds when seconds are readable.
8,46
